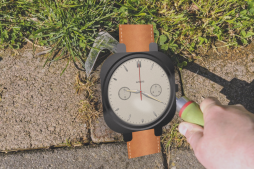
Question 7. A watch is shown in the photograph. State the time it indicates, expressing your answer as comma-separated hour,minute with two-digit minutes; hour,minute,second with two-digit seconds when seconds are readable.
9,20
